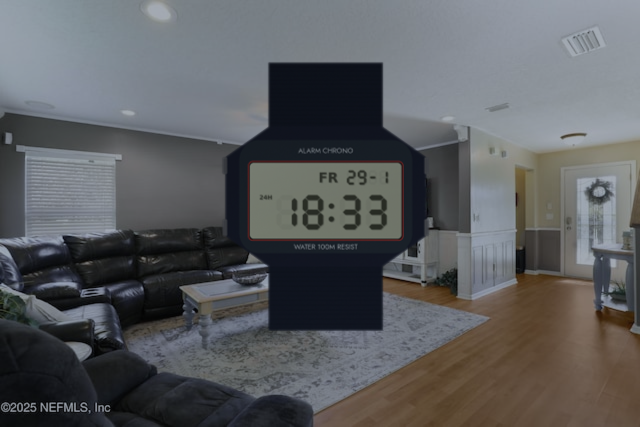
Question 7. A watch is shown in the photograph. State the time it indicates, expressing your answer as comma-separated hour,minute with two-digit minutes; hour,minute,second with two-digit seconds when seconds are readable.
18,33
